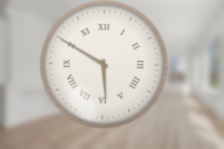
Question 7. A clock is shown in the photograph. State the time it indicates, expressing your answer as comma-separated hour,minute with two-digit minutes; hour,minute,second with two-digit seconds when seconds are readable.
5,50
